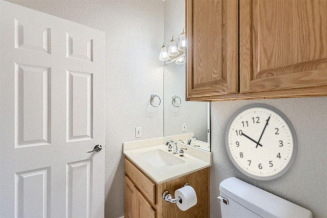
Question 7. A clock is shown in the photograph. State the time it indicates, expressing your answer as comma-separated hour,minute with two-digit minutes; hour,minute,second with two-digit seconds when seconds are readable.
10,05
